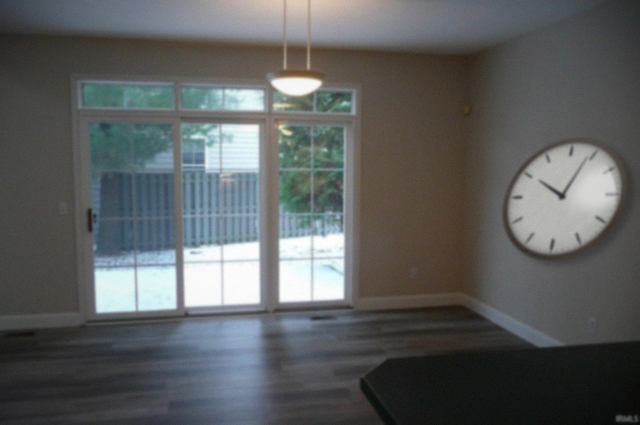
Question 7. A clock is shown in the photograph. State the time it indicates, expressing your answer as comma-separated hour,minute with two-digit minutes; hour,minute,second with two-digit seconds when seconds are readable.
10,04
